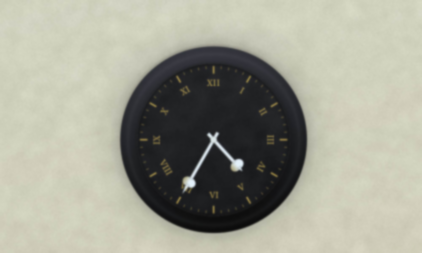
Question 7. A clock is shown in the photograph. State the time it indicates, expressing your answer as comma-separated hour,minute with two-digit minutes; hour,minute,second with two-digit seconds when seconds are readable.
4,35
